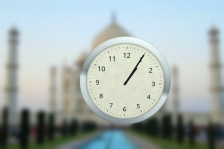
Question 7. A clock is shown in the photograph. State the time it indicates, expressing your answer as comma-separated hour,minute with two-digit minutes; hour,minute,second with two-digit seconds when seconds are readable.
1,05
